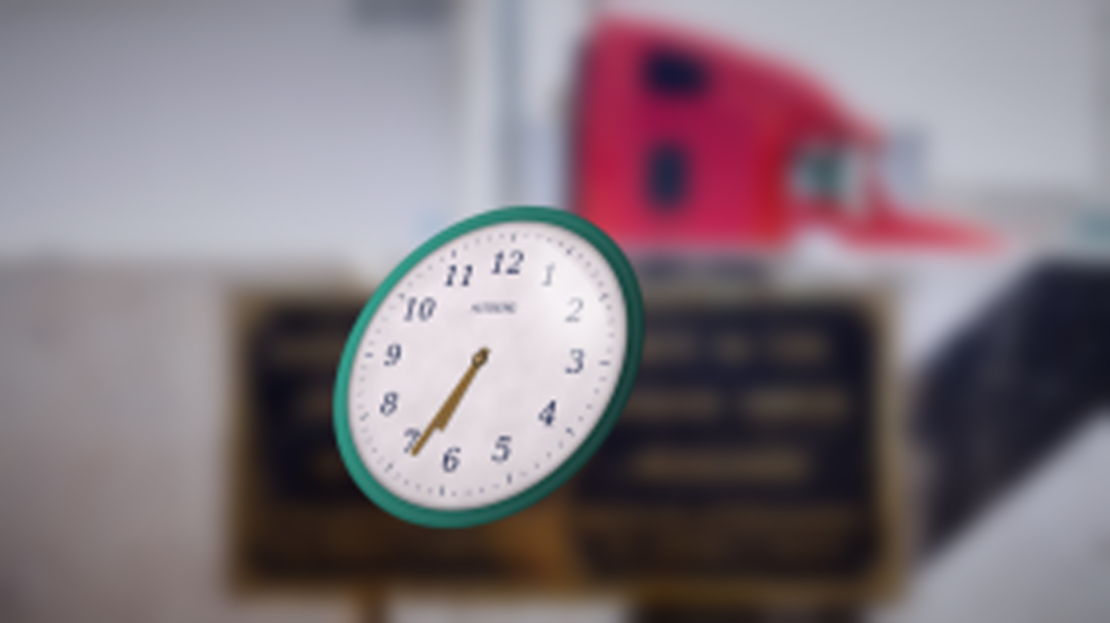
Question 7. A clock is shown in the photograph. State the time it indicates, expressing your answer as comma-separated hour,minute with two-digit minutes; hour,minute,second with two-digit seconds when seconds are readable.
6,34
